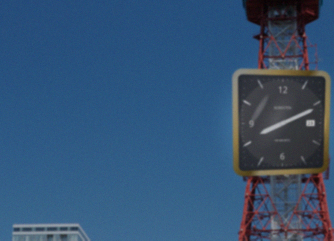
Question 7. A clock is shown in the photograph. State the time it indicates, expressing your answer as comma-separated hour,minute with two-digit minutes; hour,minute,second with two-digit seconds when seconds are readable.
8,11
